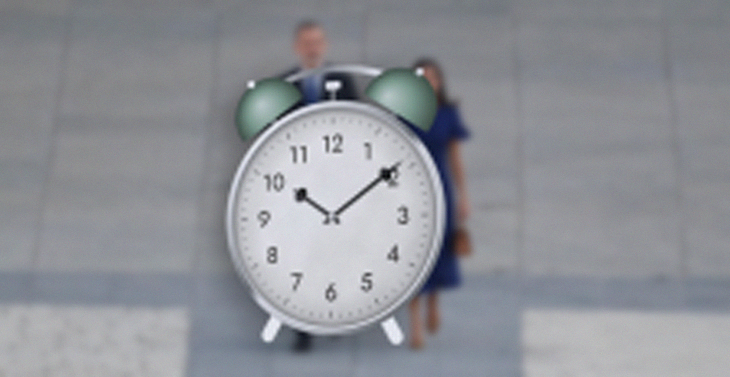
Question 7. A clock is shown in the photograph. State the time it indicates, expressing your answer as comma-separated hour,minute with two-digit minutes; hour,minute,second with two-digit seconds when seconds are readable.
10,09
